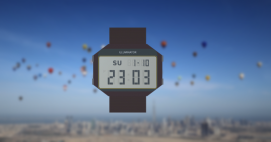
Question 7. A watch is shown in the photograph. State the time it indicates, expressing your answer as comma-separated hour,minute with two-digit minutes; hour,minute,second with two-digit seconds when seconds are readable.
23,03
